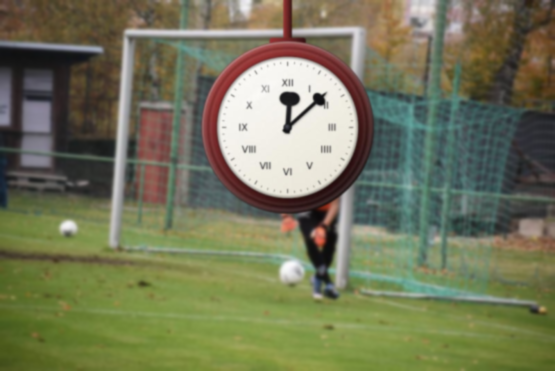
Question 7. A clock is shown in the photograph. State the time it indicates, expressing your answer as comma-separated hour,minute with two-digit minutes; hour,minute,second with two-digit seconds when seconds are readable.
12,08
